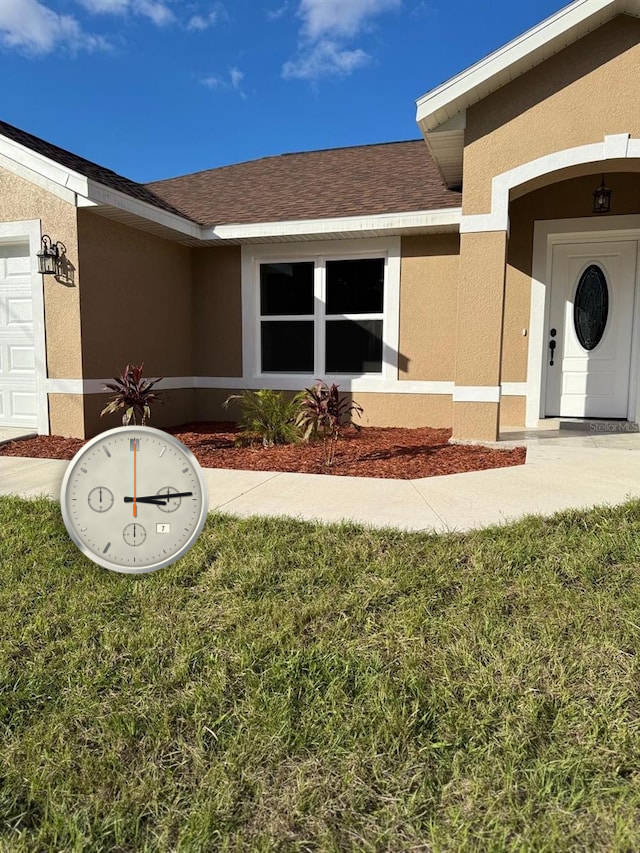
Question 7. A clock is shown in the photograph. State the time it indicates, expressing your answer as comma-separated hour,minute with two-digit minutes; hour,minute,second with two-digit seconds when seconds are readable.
3,14
